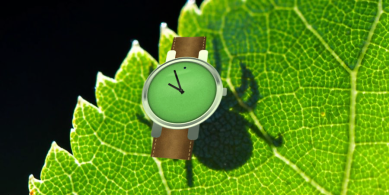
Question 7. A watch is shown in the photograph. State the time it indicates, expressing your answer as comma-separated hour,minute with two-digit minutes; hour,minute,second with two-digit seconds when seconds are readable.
9,56
